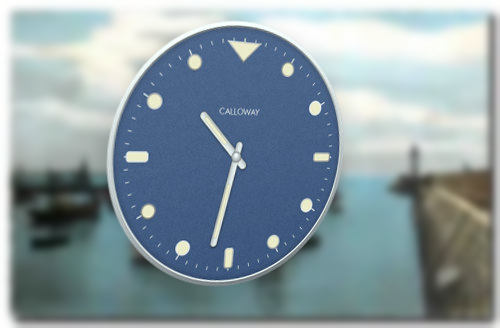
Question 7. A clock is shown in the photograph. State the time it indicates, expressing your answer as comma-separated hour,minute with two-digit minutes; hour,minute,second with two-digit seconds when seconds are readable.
10,32
